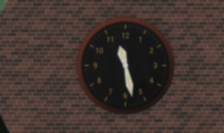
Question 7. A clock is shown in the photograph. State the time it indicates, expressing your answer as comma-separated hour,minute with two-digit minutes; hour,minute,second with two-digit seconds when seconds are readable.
11,28
